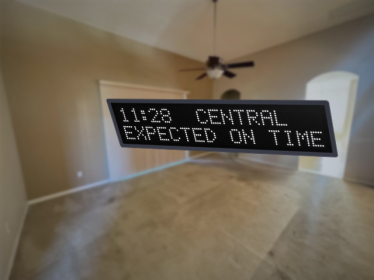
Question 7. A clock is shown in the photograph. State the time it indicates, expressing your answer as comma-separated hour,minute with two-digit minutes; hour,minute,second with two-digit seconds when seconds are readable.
11,28
